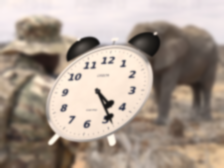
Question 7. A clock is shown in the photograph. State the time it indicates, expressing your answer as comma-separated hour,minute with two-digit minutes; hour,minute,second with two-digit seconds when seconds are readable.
4,24
